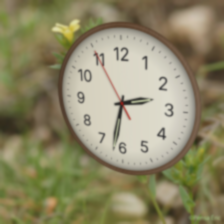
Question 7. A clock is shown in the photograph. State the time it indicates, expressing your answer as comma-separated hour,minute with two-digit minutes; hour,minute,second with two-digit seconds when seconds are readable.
2,31,55
